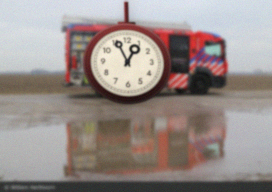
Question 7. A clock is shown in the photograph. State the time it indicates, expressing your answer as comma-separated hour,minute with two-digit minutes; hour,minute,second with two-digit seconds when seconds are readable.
12,56
